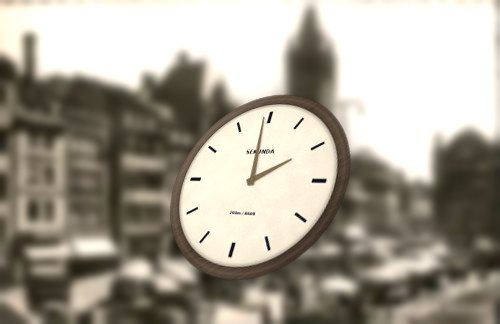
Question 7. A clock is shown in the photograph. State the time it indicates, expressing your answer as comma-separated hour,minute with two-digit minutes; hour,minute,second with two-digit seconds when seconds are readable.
1,59
